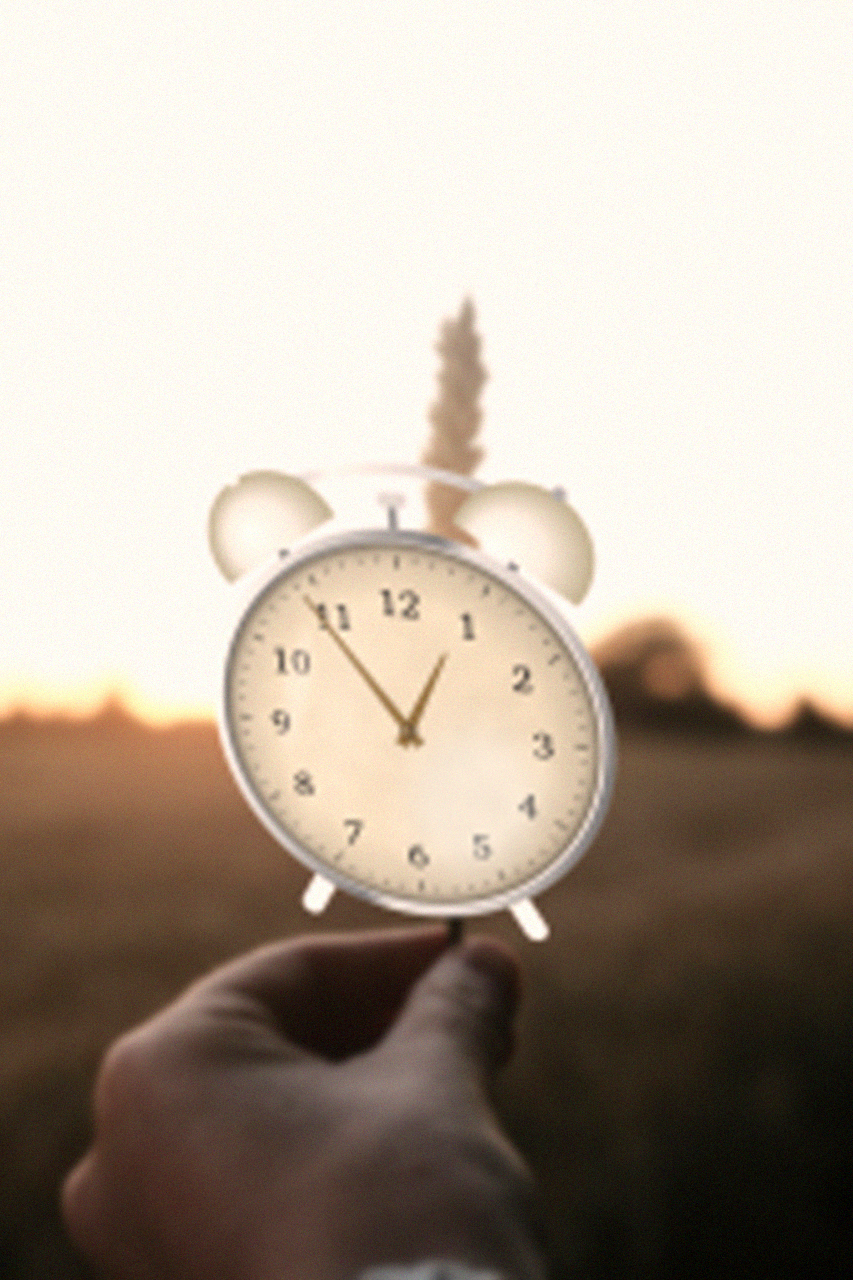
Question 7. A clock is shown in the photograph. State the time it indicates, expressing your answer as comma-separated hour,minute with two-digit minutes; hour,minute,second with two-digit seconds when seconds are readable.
12,54
